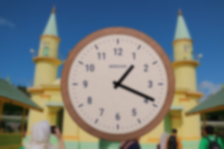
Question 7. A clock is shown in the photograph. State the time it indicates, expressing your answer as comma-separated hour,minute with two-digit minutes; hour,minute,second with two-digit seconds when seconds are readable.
1,19
